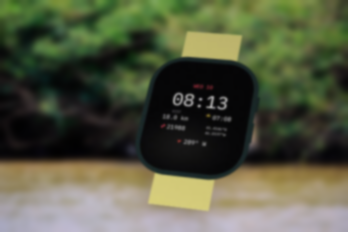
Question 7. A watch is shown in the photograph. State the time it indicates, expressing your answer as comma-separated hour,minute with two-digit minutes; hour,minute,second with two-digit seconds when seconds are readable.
8,13
